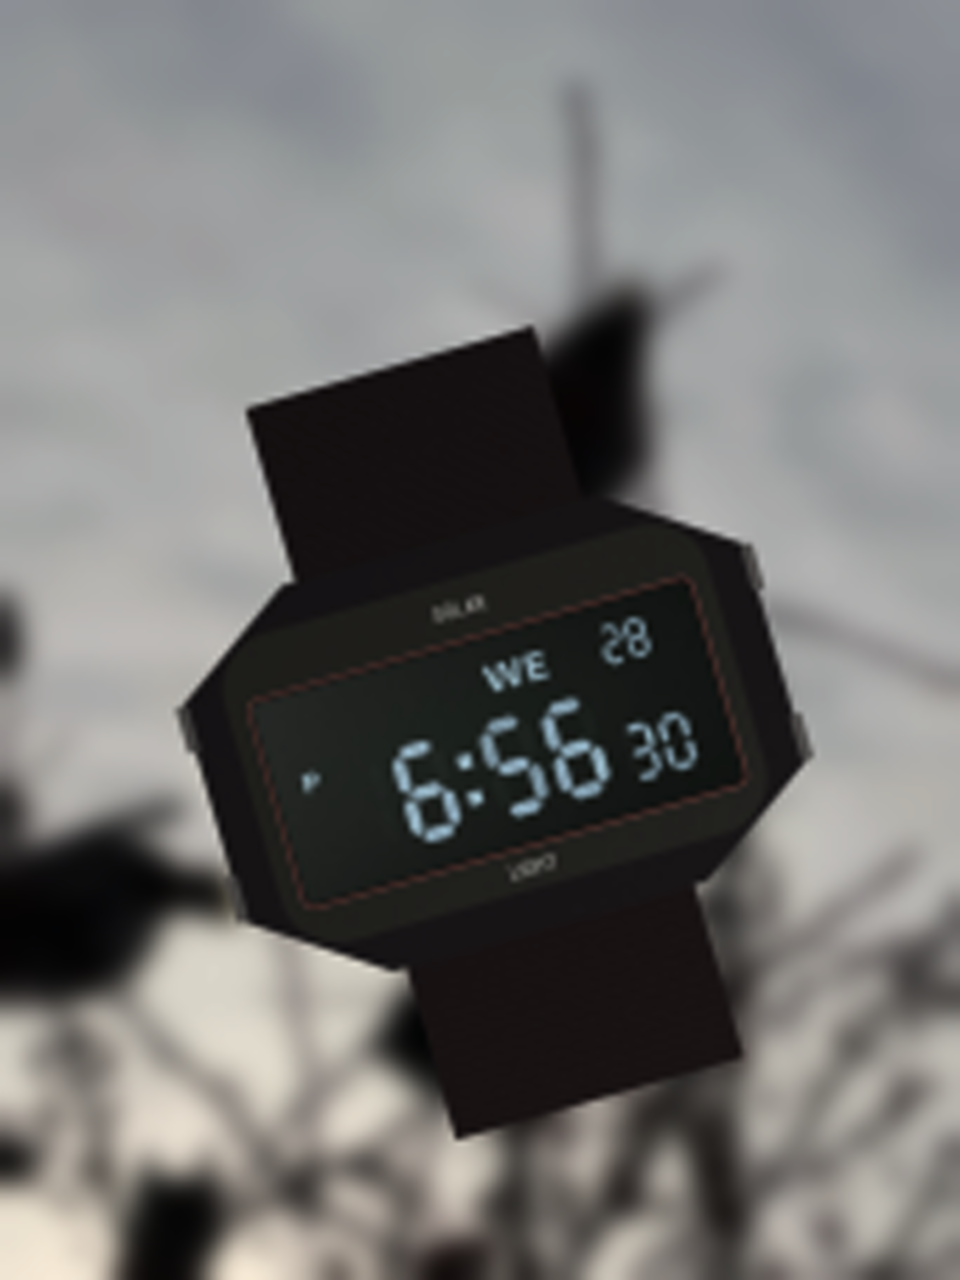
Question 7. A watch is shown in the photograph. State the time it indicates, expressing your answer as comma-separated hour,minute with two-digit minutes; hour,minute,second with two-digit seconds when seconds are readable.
6,56,30
